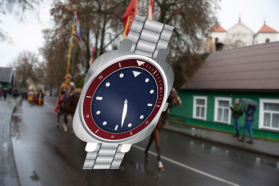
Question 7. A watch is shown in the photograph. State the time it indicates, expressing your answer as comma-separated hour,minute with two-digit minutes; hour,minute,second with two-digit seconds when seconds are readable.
5,28
